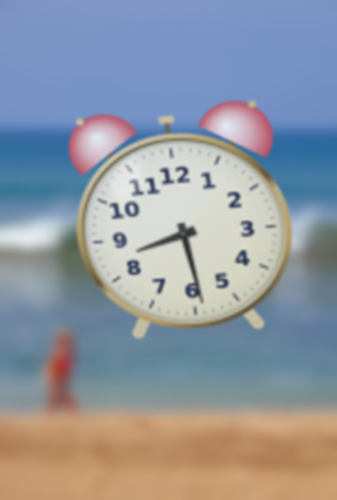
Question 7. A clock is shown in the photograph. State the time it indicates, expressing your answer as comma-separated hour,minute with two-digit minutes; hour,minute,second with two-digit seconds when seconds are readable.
8,29
